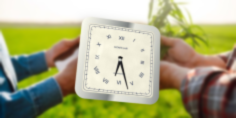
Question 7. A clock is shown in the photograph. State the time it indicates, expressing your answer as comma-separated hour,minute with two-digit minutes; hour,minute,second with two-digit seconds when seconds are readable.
6,27
